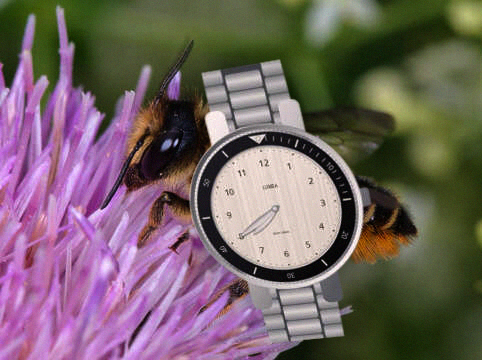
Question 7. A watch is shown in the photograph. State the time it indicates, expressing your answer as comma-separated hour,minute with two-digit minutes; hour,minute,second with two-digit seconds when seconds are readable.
7,40
